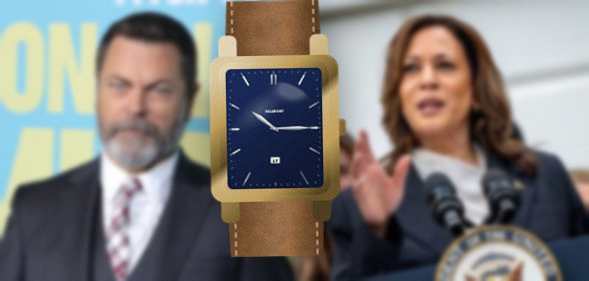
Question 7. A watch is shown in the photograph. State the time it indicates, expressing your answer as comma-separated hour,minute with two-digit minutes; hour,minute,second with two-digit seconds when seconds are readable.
10,15
